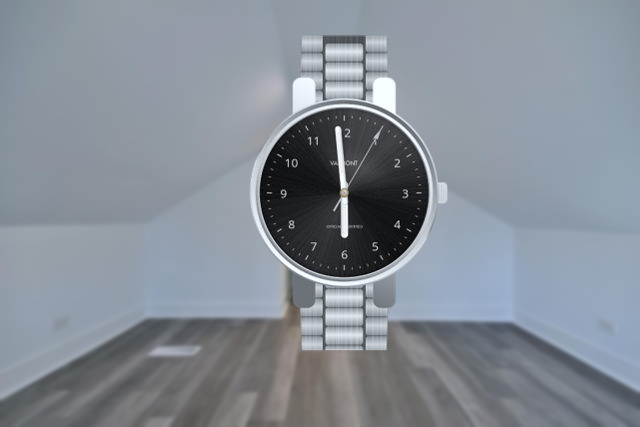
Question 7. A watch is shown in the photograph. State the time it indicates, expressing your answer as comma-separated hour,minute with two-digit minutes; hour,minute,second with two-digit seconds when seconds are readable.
5,59,05
